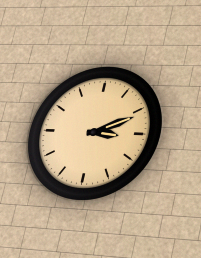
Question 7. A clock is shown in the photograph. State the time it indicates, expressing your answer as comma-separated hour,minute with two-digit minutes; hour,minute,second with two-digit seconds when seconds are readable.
3,11
